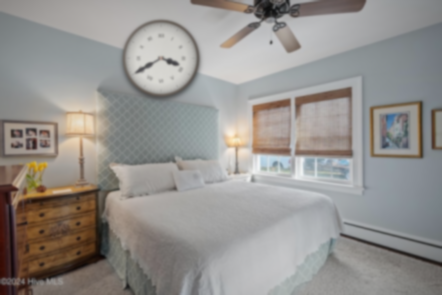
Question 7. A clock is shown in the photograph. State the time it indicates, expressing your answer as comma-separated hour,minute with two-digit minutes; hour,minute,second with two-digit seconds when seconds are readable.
3,40
